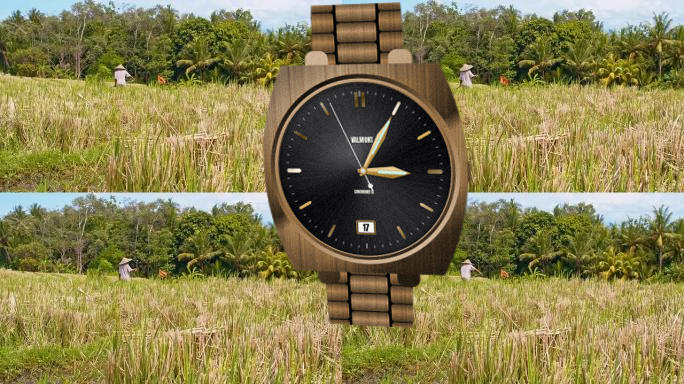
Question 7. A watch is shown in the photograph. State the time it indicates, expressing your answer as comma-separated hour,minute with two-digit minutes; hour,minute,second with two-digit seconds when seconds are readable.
3,04,56
